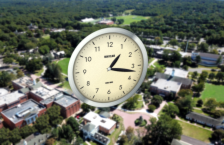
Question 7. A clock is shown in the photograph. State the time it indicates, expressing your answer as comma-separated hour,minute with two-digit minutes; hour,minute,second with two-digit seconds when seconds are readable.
1,17
